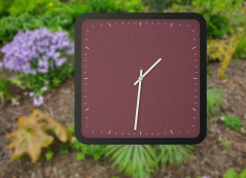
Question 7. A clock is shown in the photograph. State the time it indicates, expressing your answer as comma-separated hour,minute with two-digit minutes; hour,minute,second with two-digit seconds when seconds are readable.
1,31
